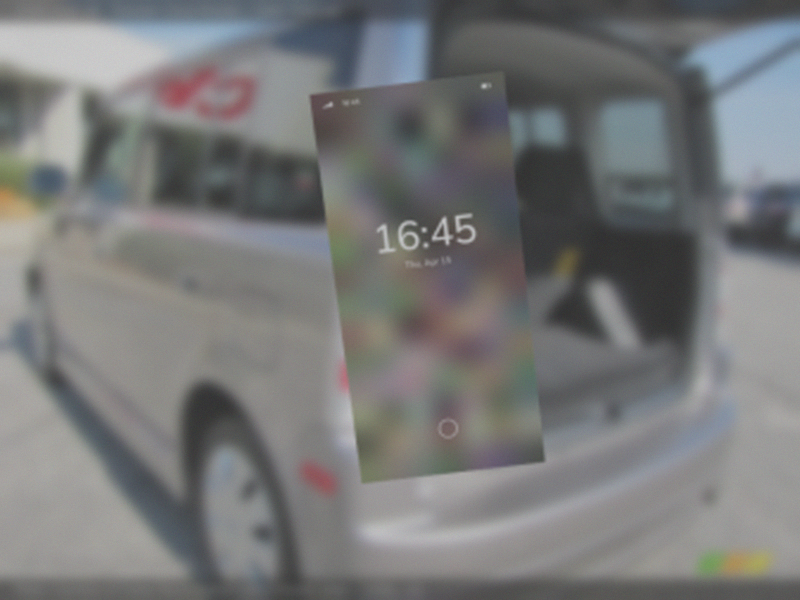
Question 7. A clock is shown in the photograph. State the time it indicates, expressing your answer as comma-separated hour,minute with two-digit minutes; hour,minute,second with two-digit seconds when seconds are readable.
16,45
